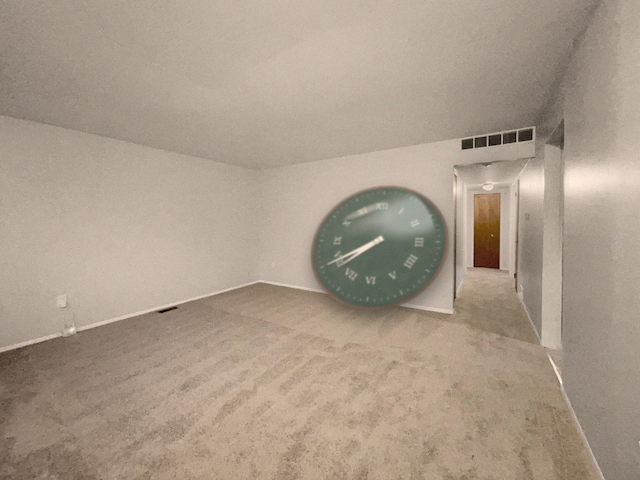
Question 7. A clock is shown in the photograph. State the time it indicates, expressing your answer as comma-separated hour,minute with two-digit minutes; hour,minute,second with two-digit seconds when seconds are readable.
7,40
